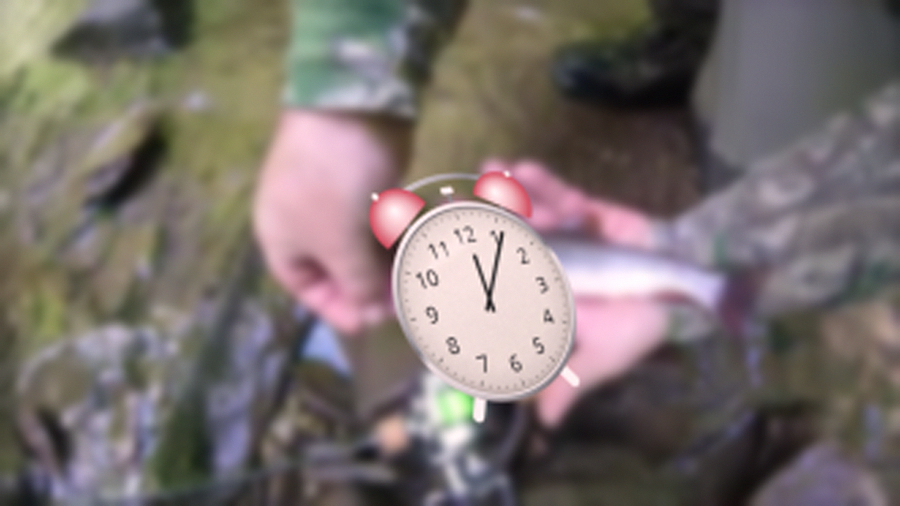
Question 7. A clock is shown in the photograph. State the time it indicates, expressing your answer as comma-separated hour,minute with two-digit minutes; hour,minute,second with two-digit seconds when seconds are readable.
12,06
